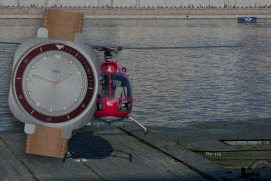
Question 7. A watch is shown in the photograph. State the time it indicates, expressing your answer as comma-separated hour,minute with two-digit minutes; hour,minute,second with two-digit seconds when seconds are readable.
1,47
